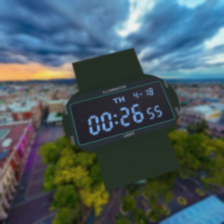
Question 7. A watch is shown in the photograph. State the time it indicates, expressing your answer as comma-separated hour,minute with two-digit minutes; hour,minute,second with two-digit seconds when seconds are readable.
0,26,55
